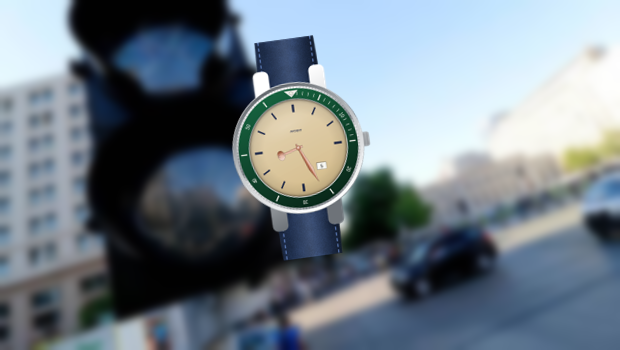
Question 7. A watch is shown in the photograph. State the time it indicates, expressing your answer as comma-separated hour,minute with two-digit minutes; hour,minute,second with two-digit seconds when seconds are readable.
8,26
